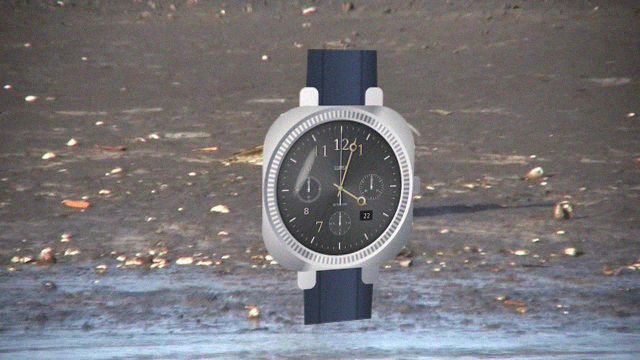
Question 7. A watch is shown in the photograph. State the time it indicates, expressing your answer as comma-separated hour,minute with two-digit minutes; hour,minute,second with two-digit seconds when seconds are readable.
4,03
